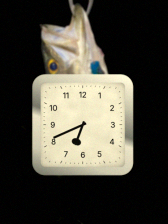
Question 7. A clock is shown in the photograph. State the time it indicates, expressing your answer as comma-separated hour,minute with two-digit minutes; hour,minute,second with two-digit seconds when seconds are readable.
6,41
